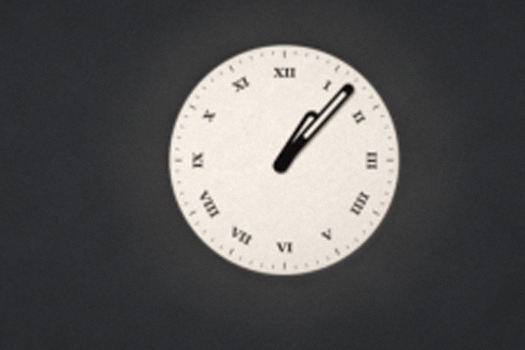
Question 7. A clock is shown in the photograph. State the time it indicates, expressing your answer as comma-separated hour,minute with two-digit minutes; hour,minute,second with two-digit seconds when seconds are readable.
1,07
